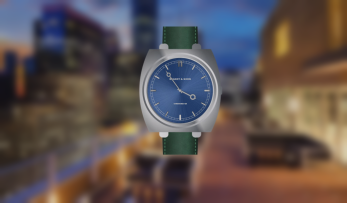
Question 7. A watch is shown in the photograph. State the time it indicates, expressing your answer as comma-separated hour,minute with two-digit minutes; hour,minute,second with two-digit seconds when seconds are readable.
3,54
